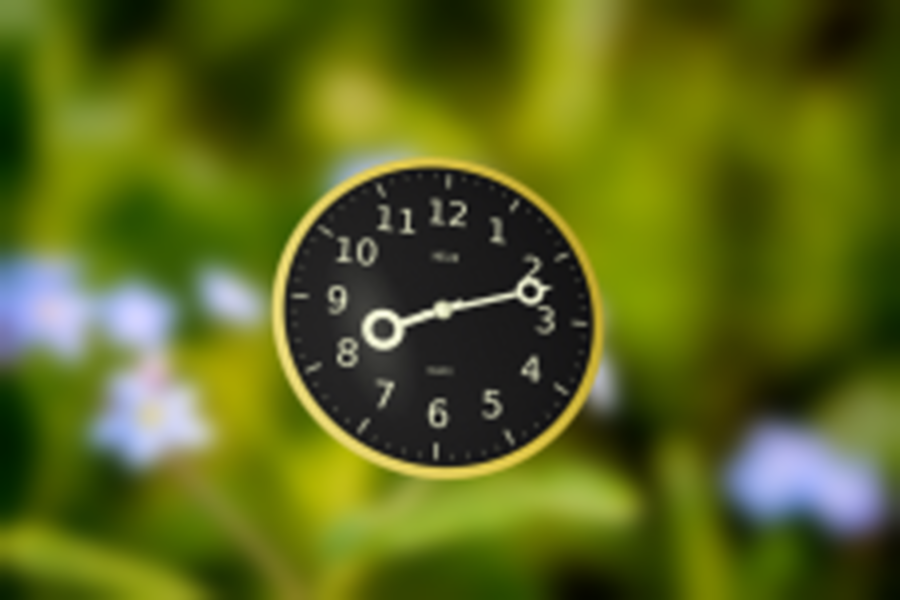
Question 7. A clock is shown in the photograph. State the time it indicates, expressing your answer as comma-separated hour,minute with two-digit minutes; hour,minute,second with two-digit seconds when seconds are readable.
8,12
